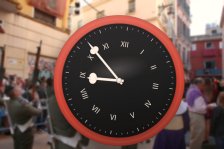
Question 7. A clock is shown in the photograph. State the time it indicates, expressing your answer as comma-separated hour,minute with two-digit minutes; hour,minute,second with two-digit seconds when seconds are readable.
8,52
